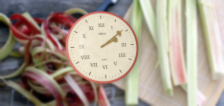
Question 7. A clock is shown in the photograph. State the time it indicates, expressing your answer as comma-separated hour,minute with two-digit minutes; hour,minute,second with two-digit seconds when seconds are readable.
2,09
